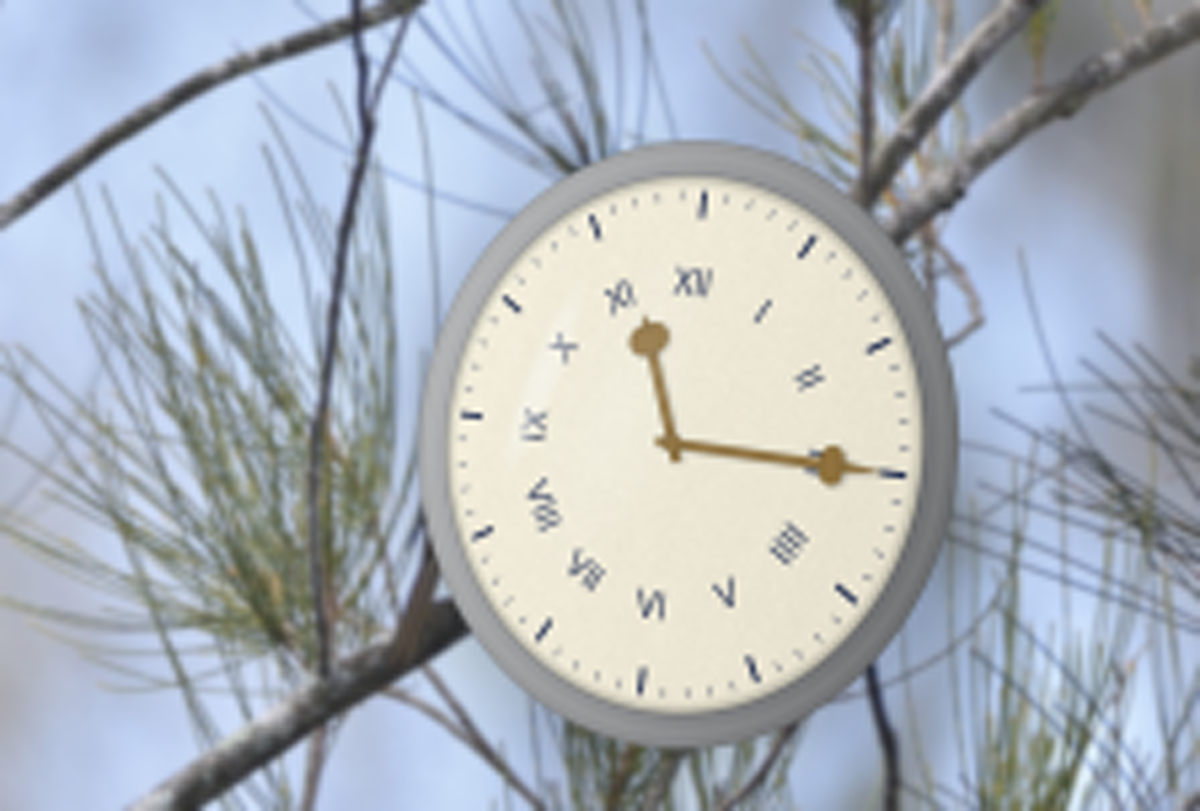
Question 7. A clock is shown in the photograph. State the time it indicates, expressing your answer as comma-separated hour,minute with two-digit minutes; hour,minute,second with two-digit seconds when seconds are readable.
11,15
